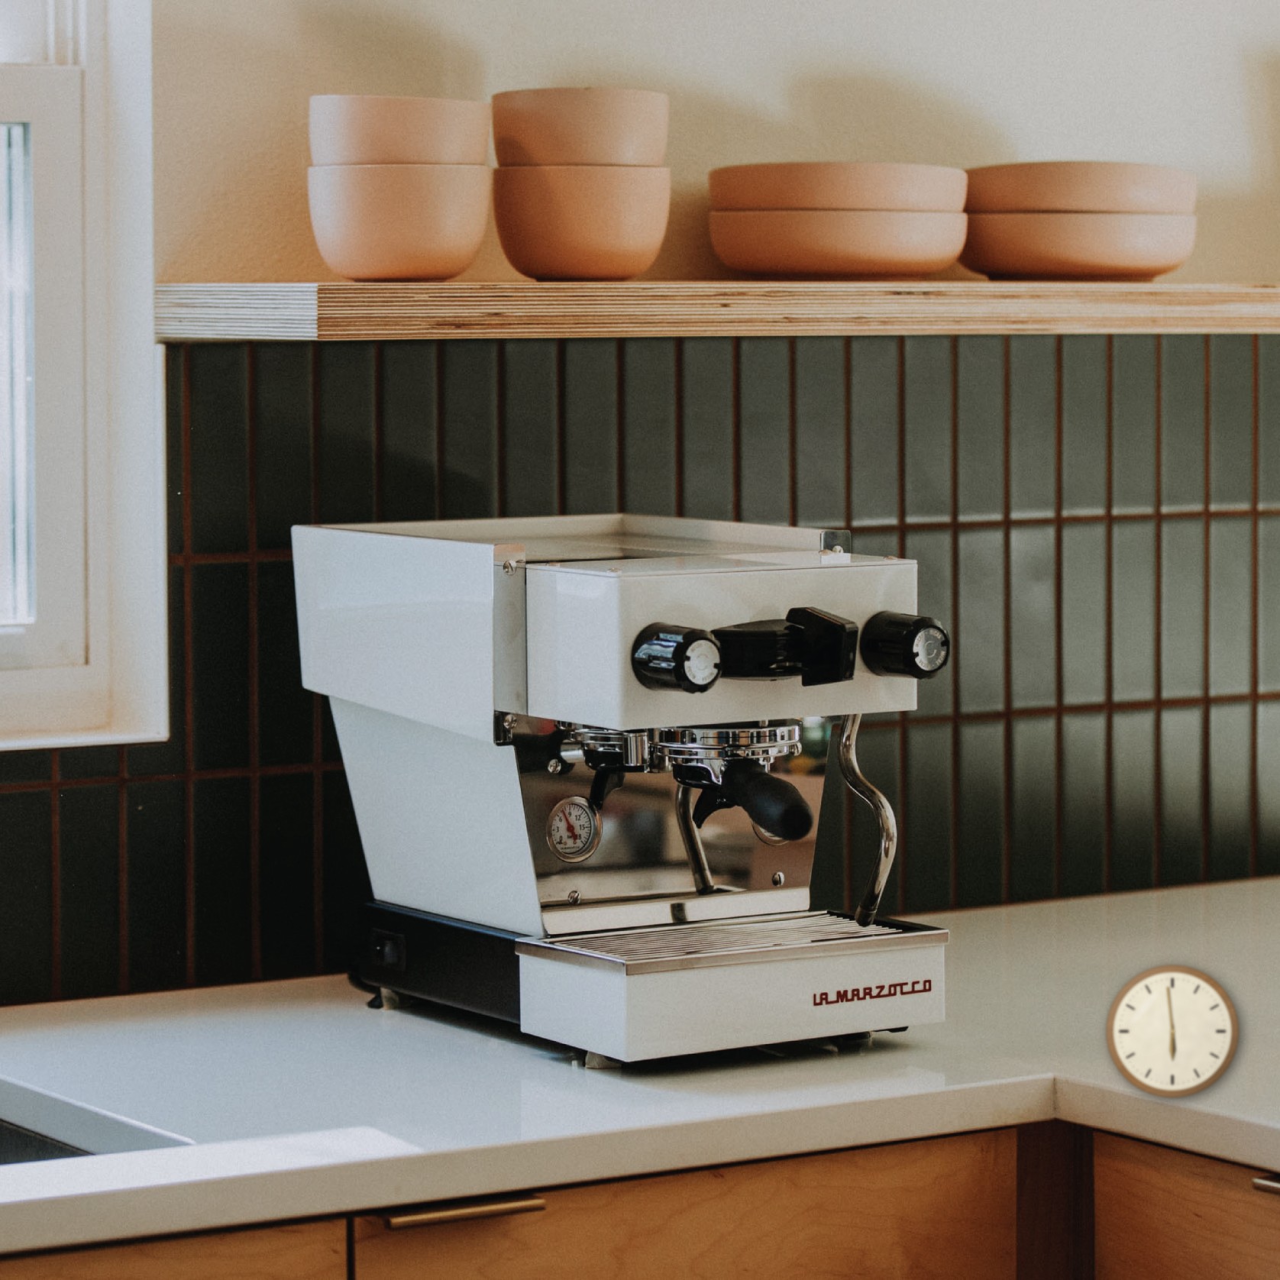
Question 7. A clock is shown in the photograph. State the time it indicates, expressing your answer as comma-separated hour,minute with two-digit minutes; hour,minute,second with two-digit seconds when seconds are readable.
5,59
